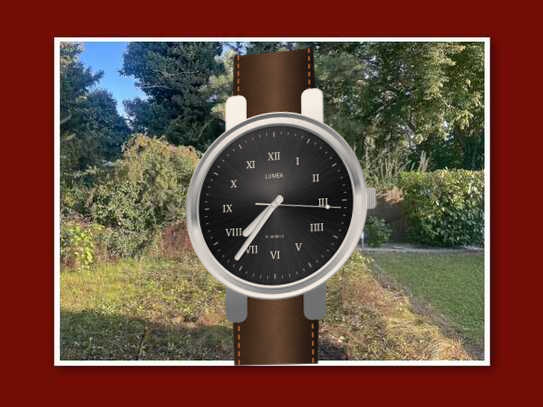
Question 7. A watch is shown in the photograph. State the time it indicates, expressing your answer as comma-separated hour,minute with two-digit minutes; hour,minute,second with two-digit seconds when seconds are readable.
7,36,16
